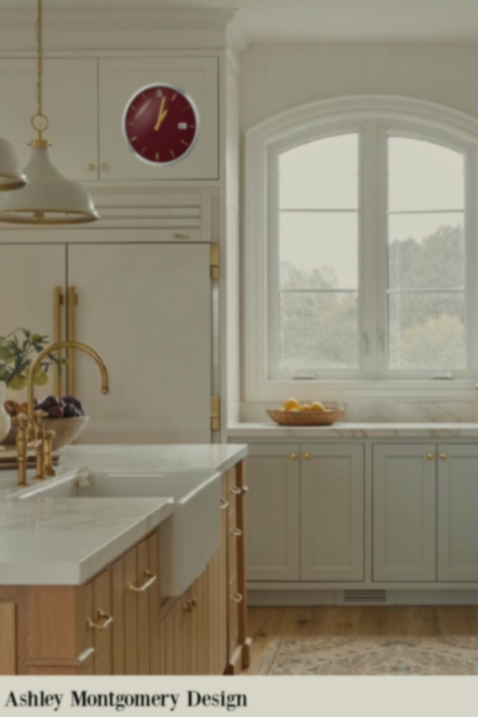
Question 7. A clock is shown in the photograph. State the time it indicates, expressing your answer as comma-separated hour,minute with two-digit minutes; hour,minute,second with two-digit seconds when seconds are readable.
1,02
